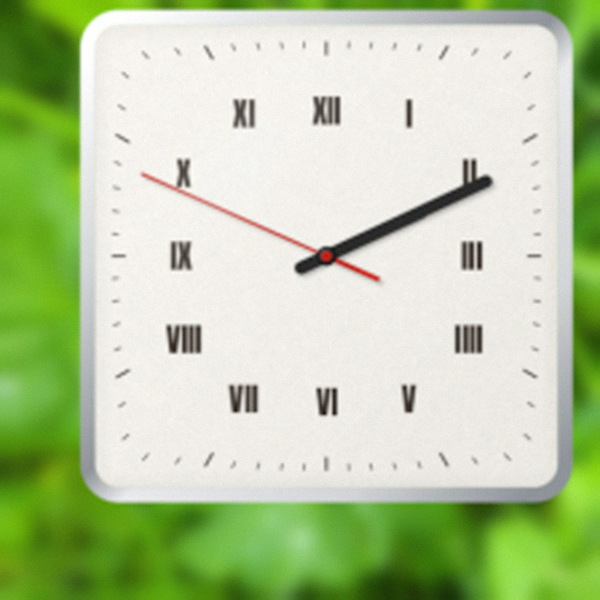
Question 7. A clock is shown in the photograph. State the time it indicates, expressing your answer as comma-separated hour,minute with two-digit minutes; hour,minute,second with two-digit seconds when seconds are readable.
2,10,49
